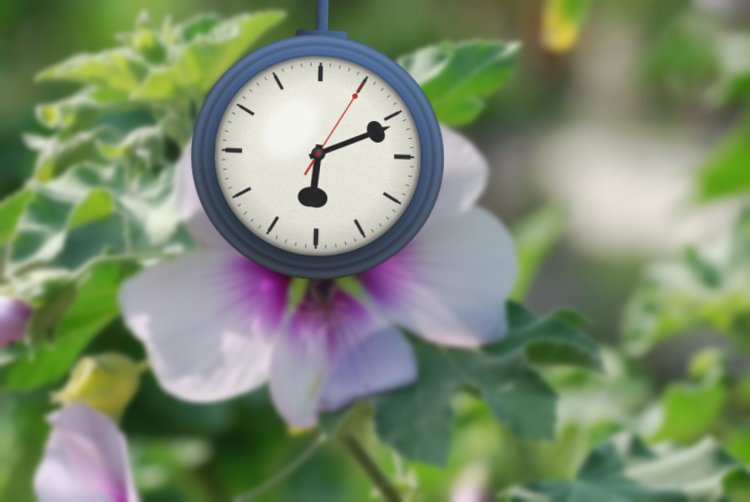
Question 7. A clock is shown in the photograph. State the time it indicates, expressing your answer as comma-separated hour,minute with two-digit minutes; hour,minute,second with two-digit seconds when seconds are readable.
6,11,05
